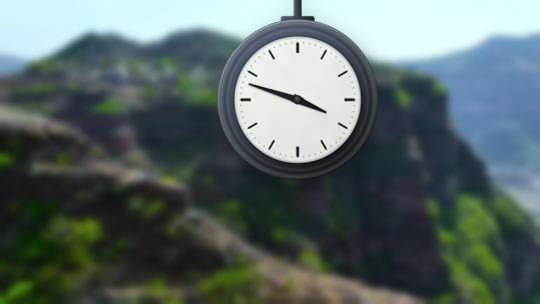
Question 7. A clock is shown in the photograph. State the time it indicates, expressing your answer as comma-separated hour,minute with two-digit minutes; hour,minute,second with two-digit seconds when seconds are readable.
3,48
